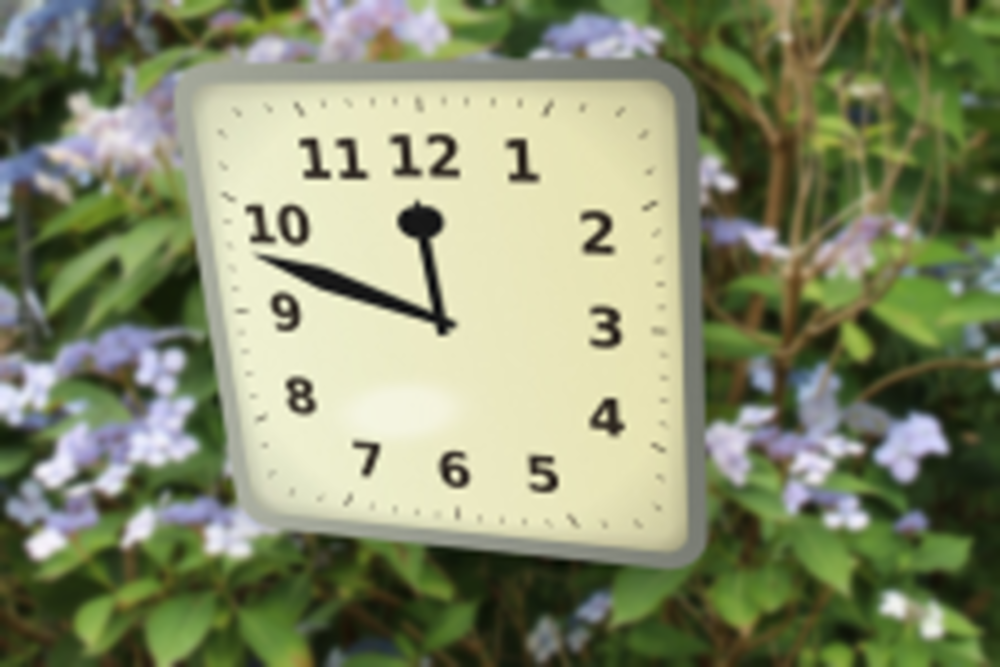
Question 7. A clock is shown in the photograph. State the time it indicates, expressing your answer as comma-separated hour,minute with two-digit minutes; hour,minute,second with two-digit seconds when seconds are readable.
11,48
